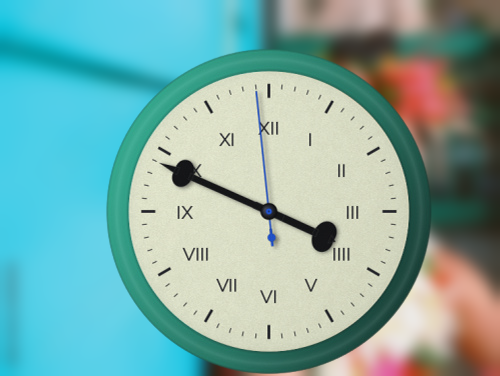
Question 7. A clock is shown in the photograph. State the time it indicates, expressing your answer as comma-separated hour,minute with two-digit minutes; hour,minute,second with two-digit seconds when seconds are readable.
3,48,59
